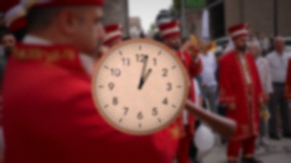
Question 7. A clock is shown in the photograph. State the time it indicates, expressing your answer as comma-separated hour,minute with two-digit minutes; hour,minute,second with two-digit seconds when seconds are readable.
1,02
